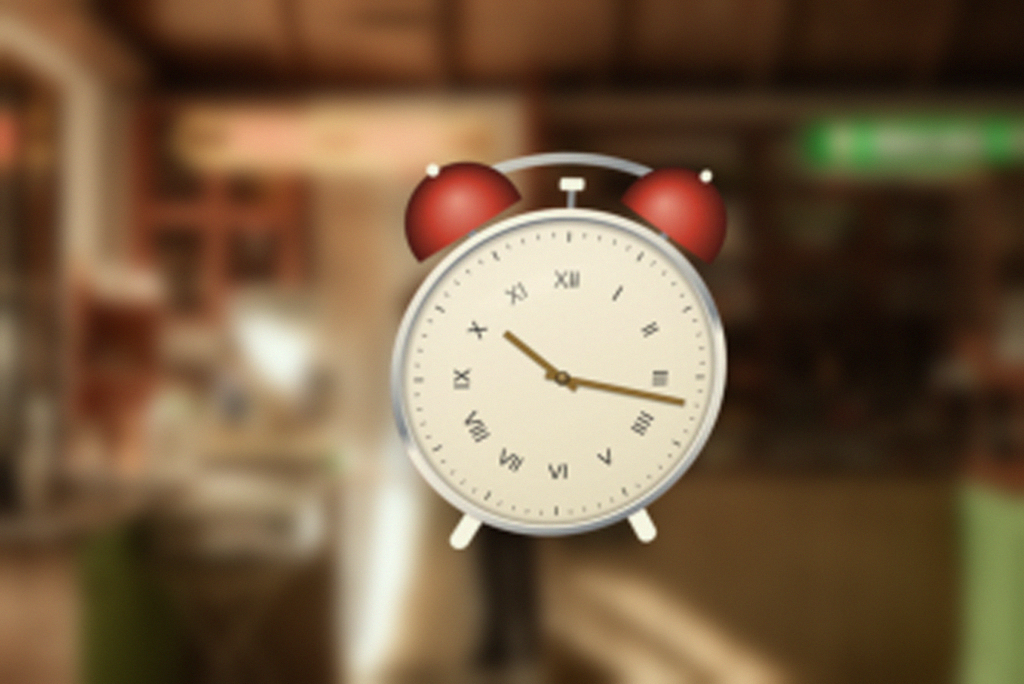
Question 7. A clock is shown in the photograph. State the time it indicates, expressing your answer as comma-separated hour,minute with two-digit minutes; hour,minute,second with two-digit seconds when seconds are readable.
10,17
